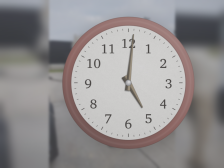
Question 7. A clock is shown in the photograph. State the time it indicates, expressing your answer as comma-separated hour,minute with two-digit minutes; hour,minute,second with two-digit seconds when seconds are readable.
5,01
